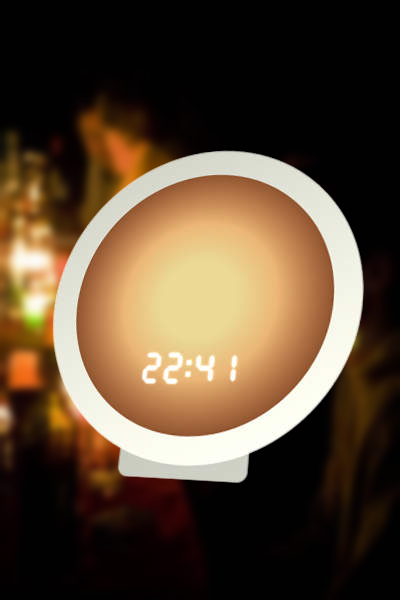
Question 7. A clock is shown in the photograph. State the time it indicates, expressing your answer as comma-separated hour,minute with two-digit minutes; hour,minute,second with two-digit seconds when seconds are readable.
22,41
